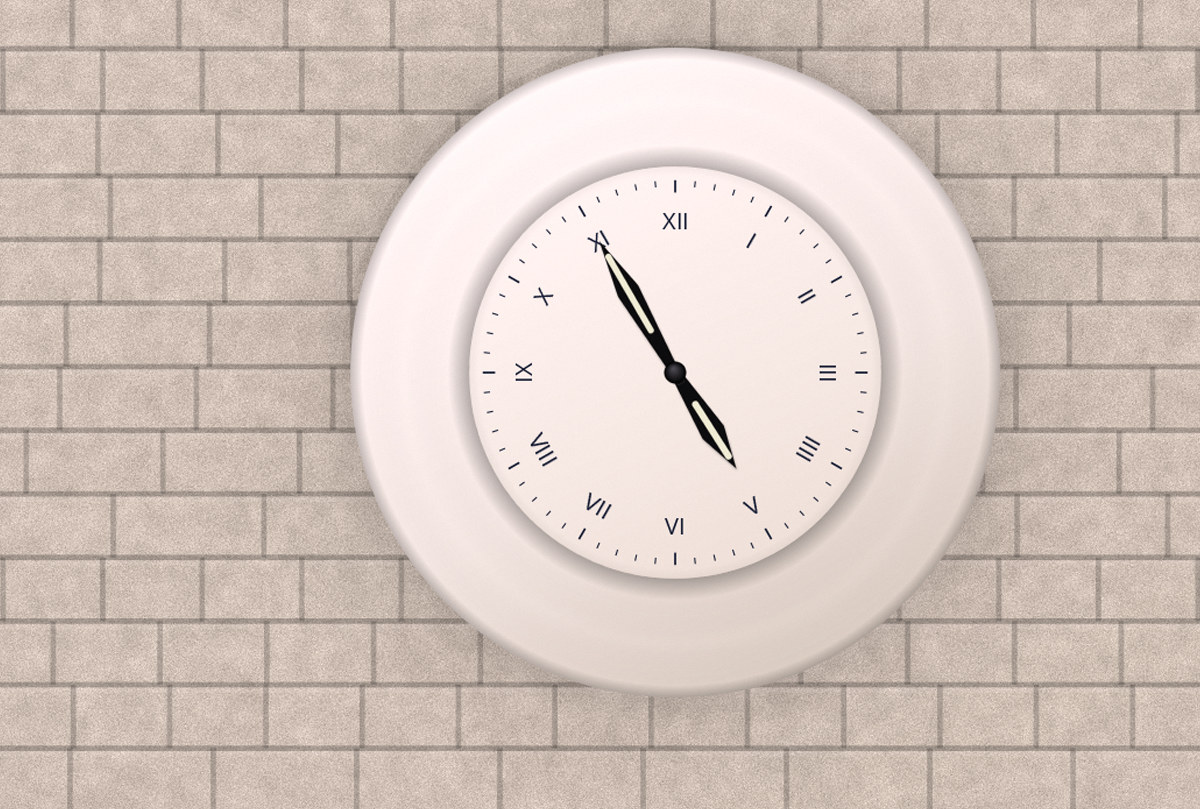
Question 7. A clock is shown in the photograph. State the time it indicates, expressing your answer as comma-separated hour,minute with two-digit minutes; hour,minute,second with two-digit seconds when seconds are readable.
4,55
